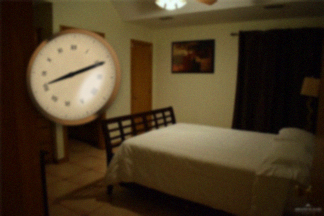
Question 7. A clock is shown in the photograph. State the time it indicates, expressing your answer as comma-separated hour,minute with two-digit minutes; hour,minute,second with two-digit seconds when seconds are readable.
8,11
